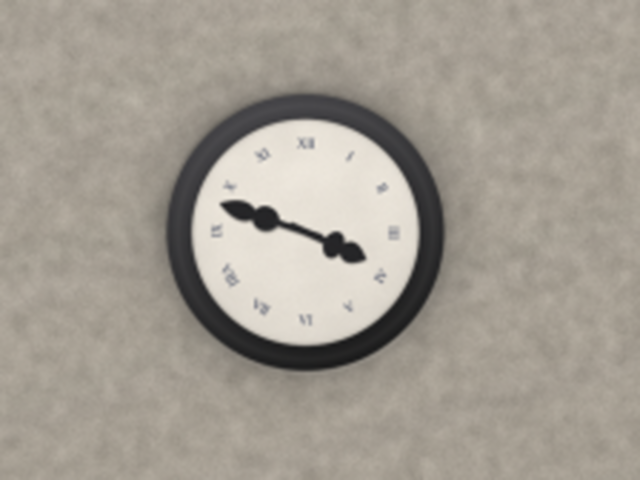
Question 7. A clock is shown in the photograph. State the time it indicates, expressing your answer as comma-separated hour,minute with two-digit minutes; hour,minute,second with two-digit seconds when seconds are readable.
3,48
